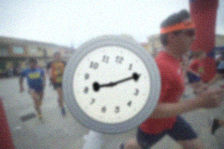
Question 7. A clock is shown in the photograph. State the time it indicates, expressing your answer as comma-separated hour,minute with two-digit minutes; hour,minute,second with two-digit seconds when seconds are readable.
8,09
